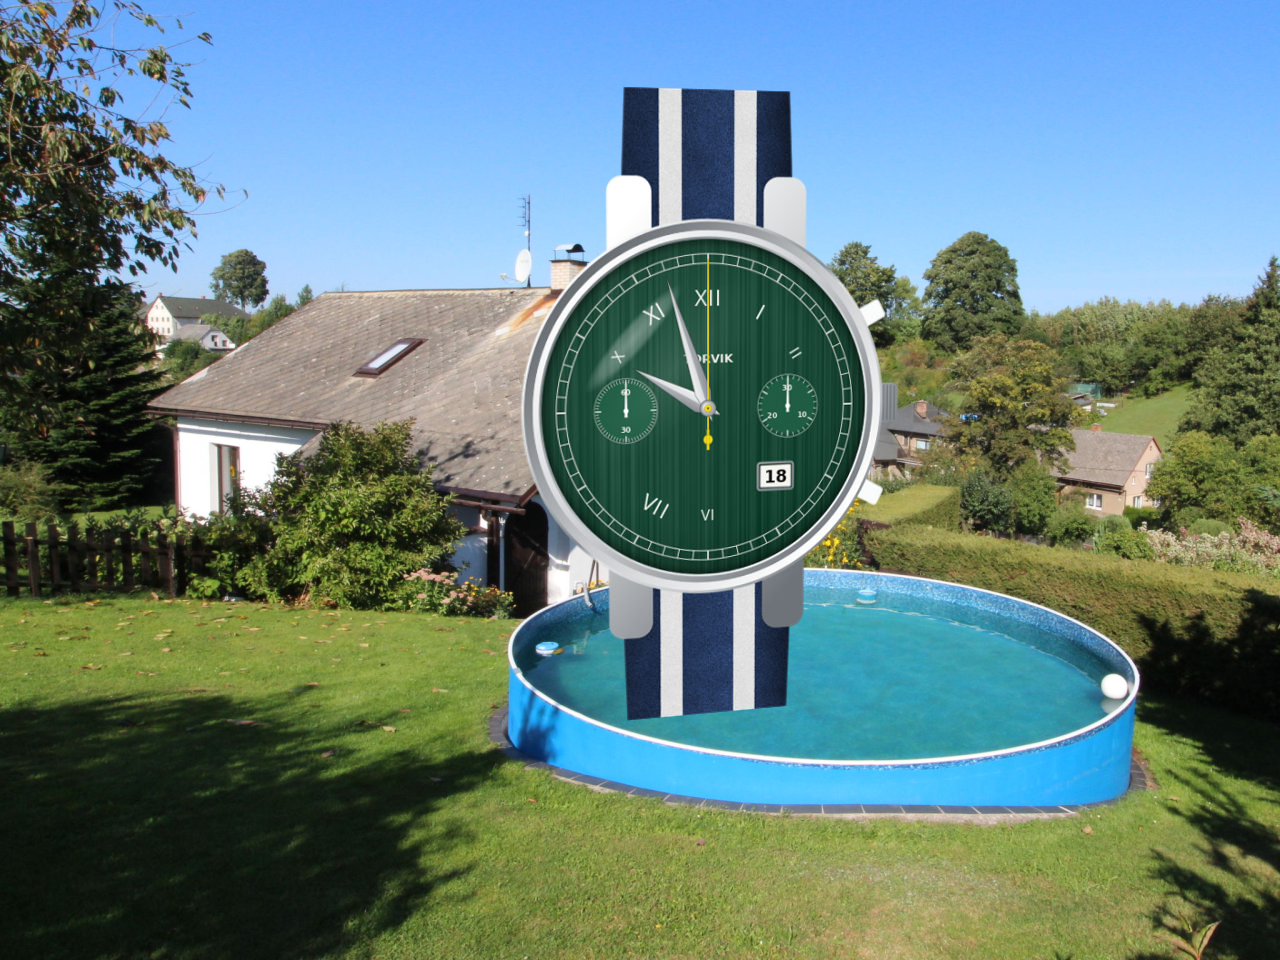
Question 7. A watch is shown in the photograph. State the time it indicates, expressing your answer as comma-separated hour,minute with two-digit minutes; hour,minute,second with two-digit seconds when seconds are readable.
9,57
